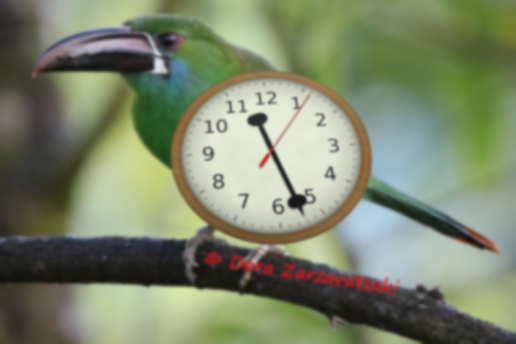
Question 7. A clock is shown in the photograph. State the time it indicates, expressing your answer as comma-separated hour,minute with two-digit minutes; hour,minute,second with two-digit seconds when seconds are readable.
11,27,06
